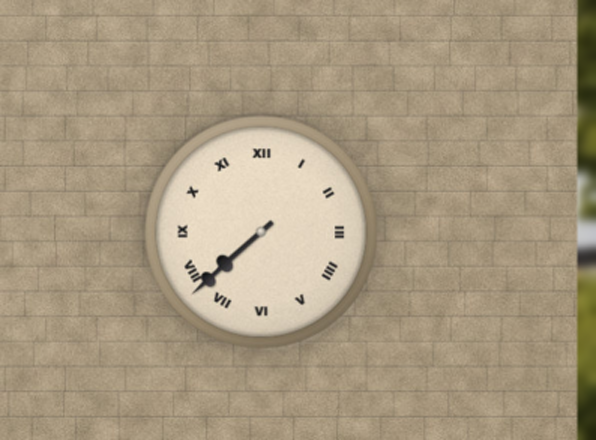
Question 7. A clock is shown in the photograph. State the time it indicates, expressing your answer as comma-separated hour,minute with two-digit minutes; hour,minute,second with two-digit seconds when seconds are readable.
7,38
